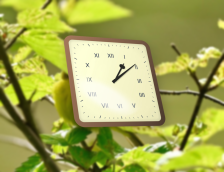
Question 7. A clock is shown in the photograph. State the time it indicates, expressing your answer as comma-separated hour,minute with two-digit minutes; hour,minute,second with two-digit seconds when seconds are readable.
1,09
